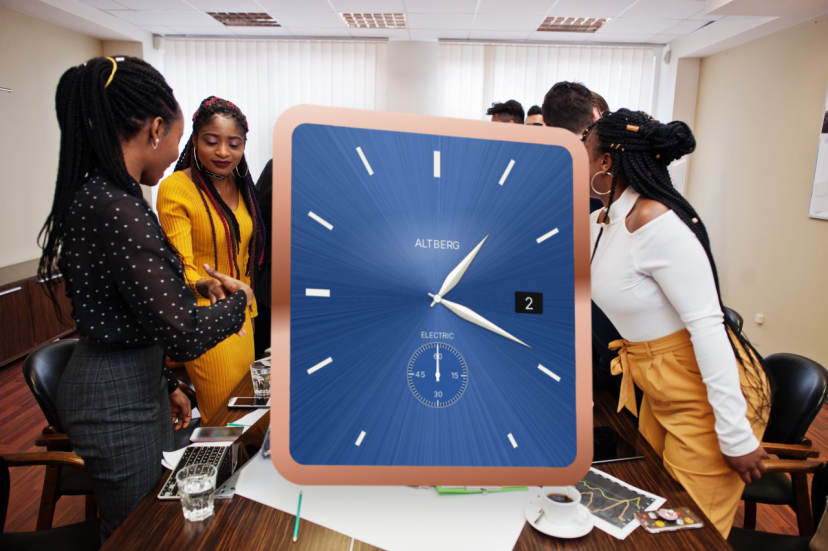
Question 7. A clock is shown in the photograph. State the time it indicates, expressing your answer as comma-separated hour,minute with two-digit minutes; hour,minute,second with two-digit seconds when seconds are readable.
1,19
